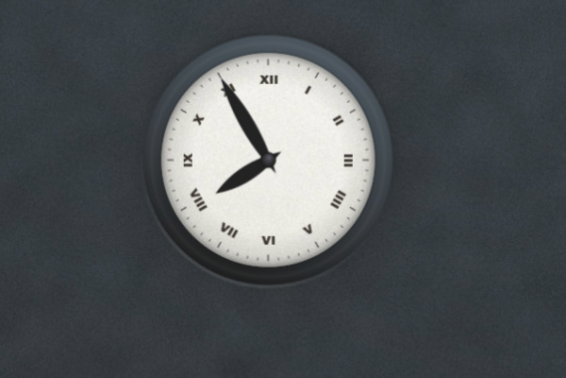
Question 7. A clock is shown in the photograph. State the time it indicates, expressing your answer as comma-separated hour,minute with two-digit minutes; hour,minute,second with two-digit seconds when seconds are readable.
7,55
